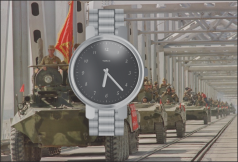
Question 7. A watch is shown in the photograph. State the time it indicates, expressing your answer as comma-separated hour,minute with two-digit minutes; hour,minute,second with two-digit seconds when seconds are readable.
6,23
